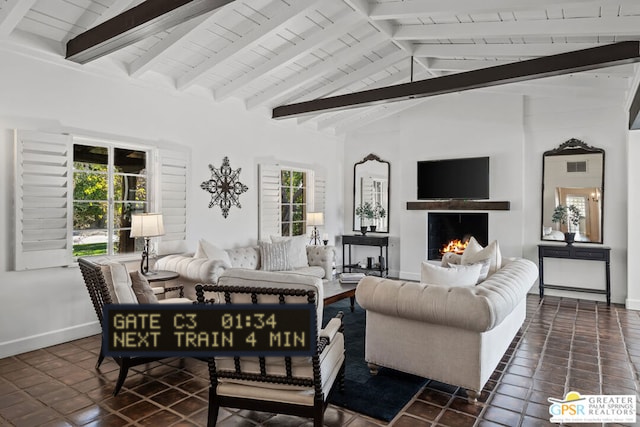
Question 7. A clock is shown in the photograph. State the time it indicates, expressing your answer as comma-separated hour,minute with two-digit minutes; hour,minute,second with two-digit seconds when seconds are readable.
1,34
